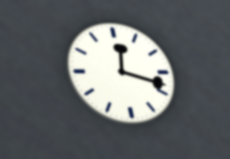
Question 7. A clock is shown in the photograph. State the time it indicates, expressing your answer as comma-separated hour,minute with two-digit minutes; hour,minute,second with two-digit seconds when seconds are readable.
12,18
